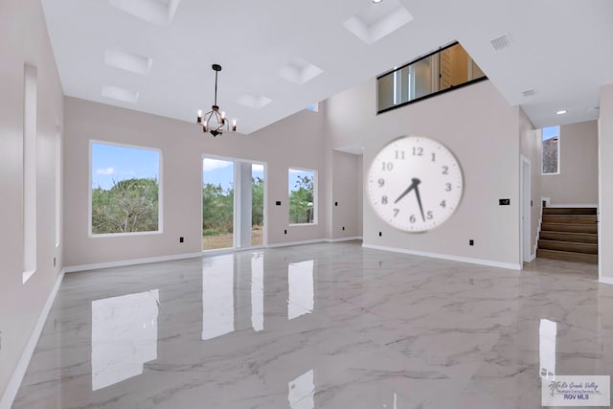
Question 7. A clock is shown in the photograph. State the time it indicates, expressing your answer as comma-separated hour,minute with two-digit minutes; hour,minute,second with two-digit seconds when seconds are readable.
7,27
